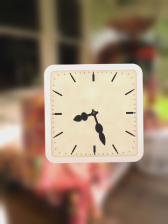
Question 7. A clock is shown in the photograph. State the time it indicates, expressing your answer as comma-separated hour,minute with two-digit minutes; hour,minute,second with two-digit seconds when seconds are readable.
8,27
